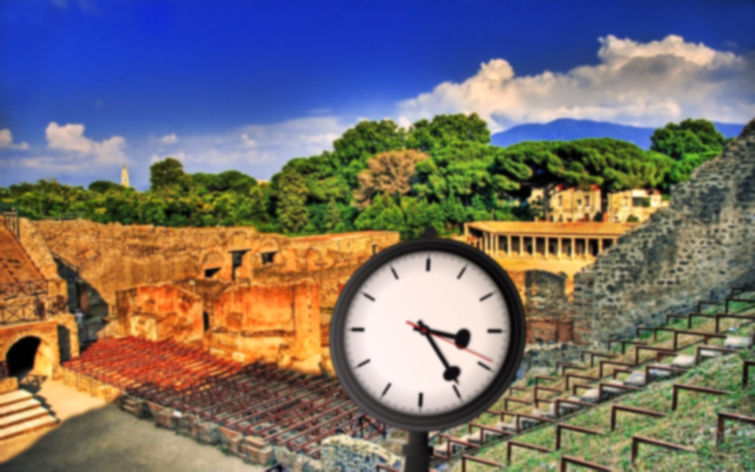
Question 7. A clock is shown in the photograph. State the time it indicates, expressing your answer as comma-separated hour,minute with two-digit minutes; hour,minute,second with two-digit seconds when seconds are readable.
3,24,19
